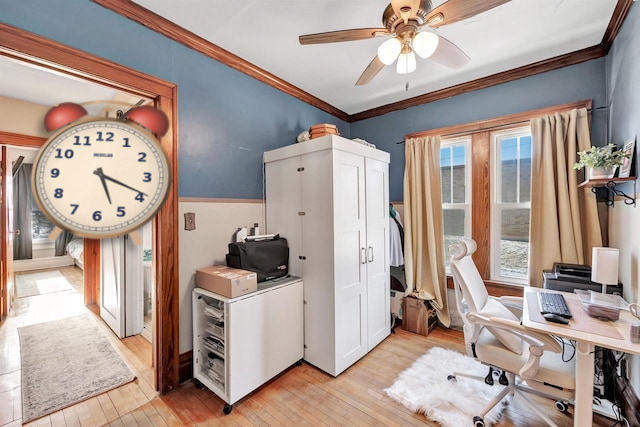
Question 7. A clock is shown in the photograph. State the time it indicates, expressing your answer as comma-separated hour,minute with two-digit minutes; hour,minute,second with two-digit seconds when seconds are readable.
5,19
